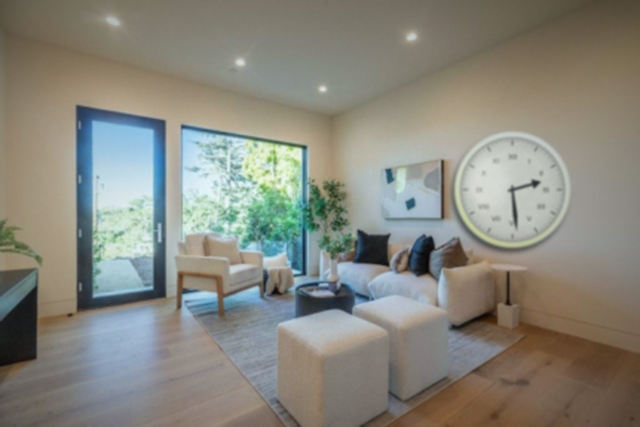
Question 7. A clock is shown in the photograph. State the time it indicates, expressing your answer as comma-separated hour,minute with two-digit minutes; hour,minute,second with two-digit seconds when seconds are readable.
2,29
